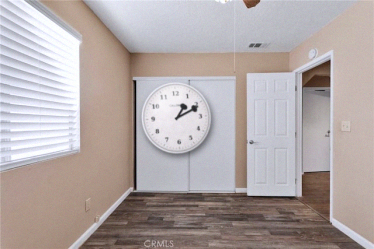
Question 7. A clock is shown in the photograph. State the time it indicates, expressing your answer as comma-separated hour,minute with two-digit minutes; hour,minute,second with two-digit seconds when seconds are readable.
1,11
